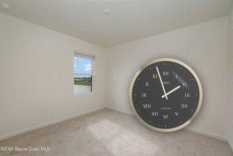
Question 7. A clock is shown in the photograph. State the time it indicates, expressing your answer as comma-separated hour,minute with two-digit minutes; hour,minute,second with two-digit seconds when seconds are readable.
1,57
